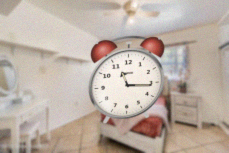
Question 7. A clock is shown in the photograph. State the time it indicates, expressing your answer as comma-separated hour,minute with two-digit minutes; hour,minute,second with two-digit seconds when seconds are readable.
11,16
